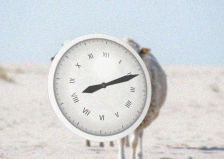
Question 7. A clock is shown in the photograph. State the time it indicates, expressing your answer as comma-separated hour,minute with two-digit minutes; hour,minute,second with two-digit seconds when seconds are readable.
8,11
